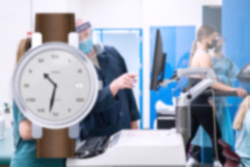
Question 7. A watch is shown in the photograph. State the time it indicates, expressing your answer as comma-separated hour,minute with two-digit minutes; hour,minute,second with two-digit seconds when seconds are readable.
10,32
